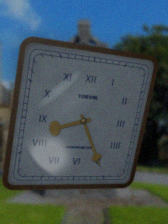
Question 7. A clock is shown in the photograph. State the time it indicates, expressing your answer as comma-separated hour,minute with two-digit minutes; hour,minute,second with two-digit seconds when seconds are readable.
8,25
